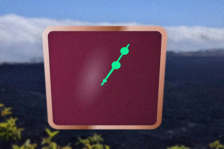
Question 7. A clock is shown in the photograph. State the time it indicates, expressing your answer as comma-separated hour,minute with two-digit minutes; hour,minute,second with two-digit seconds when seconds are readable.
1,05
